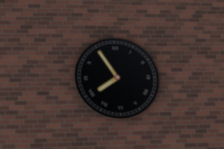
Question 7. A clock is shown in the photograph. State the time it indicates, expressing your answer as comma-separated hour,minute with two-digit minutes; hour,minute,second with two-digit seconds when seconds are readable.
7,55
